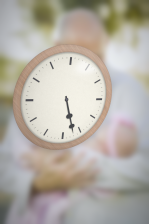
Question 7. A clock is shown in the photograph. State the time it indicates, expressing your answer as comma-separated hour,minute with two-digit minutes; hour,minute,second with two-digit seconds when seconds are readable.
5,27
